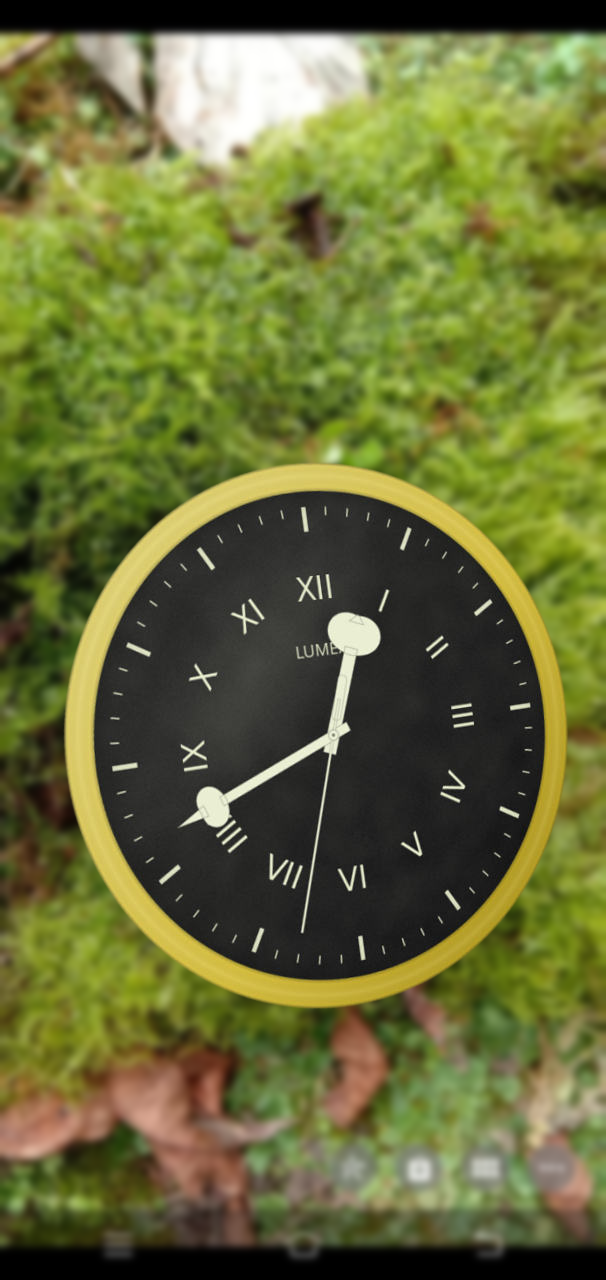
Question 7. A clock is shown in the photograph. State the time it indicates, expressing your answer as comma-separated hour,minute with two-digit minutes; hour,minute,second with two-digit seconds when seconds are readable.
12,41,33
